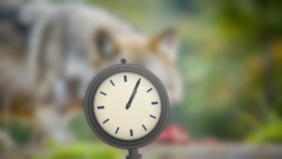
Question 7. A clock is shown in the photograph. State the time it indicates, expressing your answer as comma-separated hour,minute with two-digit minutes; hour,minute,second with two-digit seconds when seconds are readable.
1,05
